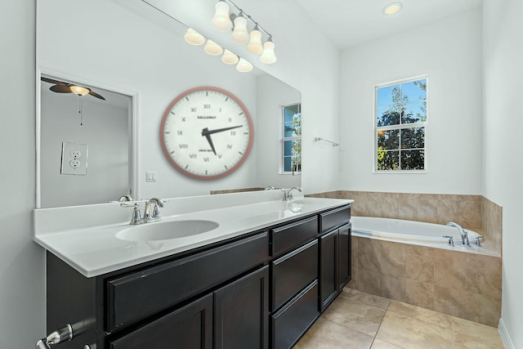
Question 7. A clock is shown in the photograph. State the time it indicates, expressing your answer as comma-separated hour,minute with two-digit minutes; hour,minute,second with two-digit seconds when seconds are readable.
5,13
